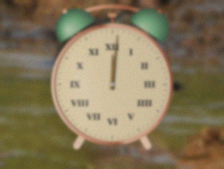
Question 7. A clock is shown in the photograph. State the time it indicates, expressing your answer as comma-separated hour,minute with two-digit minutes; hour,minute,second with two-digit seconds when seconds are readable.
12,01
